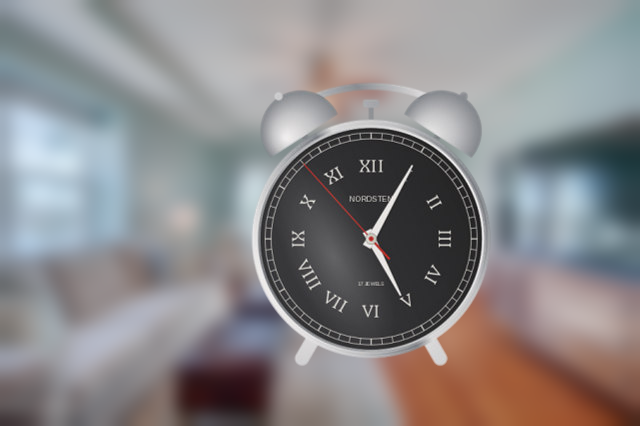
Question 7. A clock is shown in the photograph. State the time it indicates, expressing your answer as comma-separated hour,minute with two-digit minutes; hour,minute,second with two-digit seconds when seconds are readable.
5,04,53
